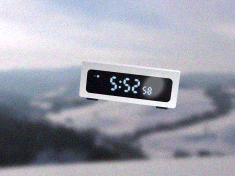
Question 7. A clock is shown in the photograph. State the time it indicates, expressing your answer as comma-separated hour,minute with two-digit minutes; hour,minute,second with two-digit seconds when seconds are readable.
5,52,58
